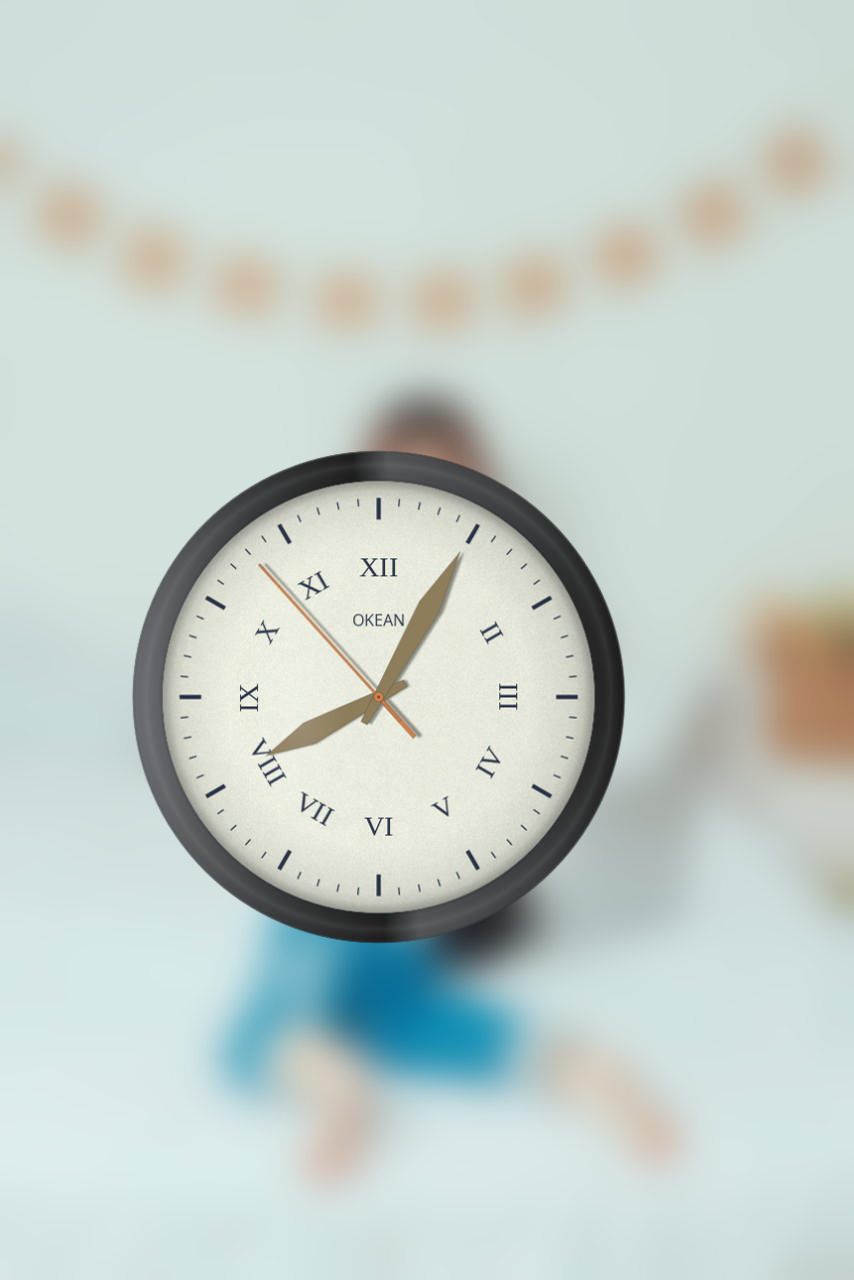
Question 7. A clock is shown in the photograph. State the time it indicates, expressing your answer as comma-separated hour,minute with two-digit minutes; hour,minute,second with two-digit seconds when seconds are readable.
8,04,53
